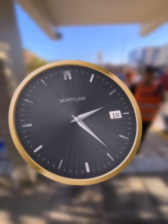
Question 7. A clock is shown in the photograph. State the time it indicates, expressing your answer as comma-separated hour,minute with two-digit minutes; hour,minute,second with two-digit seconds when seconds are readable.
2,24
